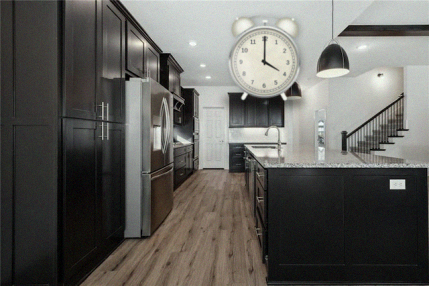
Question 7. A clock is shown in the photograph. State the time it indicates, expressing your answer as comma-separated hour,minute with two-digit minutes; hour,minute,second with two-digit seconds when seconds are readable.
4,00
